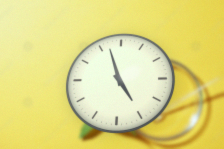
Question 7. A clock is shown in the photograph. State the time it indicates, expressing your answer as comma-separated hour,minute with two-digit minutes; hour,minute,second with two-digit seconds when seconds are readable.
4,57
